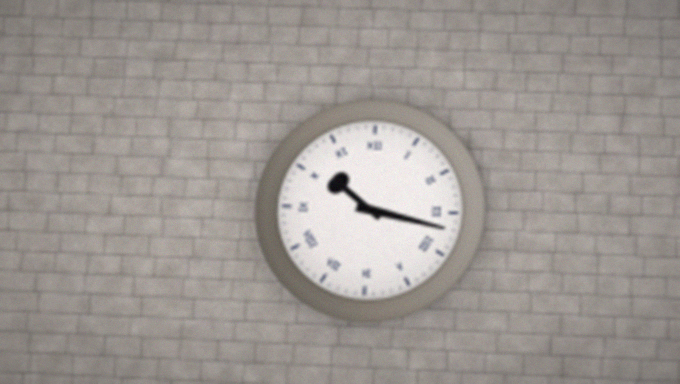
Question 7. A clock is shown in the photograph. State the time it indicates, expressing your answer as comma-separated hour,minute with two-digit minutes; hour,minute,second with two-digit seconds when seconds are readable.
10,17
